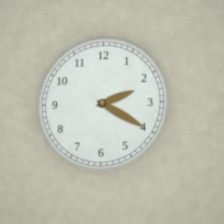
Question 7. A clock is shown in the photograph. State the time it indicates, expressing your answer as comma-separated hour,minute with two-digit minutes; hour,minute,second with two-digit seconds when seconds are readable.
2,20
